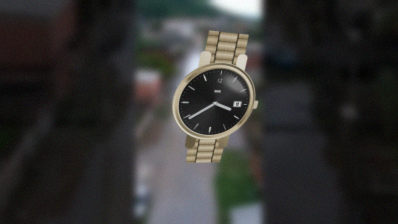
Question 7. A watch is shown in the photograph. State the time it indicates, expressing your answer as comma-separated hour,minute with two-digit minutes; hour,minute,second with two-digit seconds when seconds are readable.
3,39
